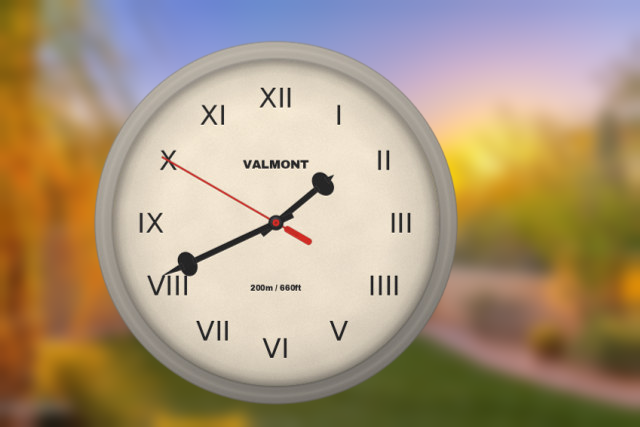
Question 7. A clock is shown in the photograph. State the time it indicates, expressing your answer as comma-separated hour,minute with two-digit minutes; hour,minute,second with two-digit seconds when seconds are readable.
1,40,50
